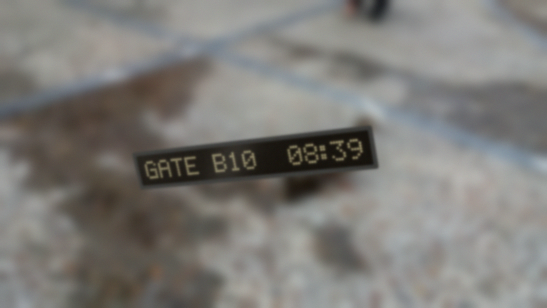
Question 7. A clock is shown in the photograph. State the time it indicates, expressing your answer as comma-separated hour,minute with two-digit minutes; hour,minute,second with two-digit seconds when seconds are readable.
8,39
